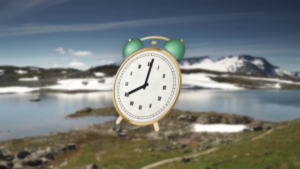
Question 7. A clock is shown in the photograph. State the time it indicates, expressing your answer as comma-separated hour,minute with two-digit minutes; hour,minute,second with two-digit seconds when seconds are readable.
8,01
